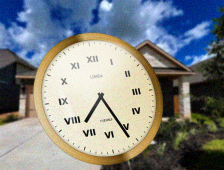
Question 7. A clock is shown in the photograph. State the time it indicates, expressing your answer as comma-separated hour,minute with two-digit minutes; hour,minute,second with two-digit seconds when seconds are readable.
7,26
